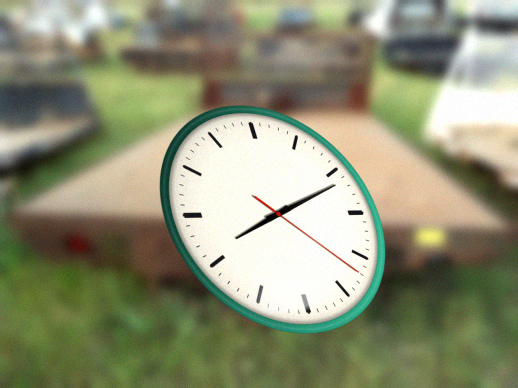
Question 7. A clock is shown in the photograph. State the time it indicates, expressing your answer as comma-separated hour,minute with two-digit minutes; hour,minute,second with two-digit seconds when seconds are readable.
8,11,22
